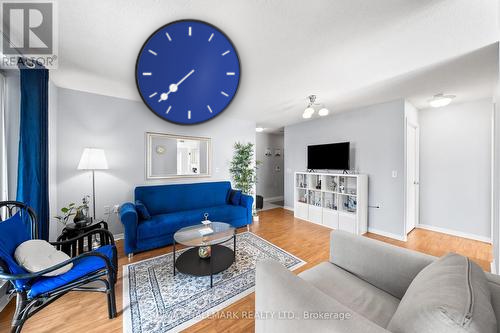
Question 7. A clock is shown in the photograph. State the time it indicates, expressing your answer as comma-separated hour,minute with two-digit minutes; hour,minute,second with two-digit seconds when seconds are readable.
7,38
